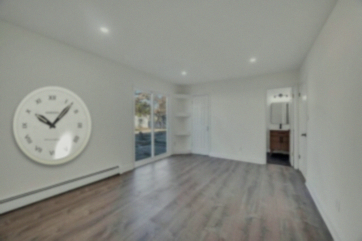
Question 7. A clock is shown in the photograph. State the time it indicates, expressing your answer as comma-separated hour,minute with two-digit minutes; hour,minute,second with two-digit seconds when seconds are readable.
10,07
